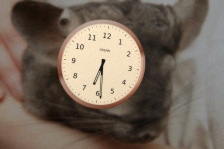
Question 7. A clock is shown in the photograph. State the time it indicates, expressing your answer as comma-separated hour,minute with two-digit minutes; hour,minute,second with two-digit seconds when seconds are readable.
6,29
